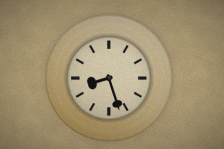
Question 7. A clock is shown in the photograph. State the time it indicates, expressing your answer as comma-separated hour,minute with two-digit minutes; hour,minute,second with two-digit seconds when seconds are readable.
8,27
